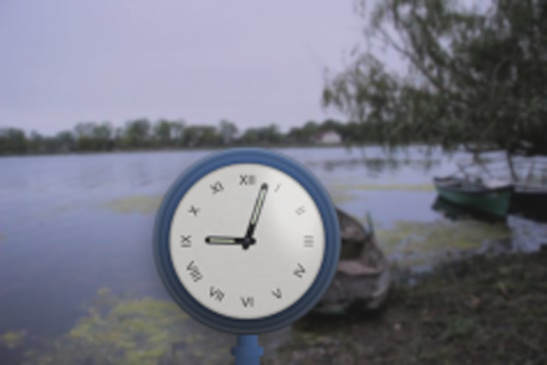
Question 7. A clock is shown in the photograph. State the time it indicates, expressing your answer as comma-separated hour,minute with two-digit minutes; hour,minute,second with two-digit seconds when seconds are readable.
9,03
